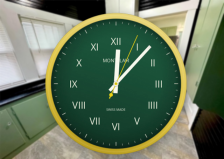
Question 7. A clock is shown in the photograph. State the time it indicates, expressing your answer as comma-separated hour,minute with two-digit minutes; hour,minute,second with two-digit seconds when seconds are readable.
12,07,04
